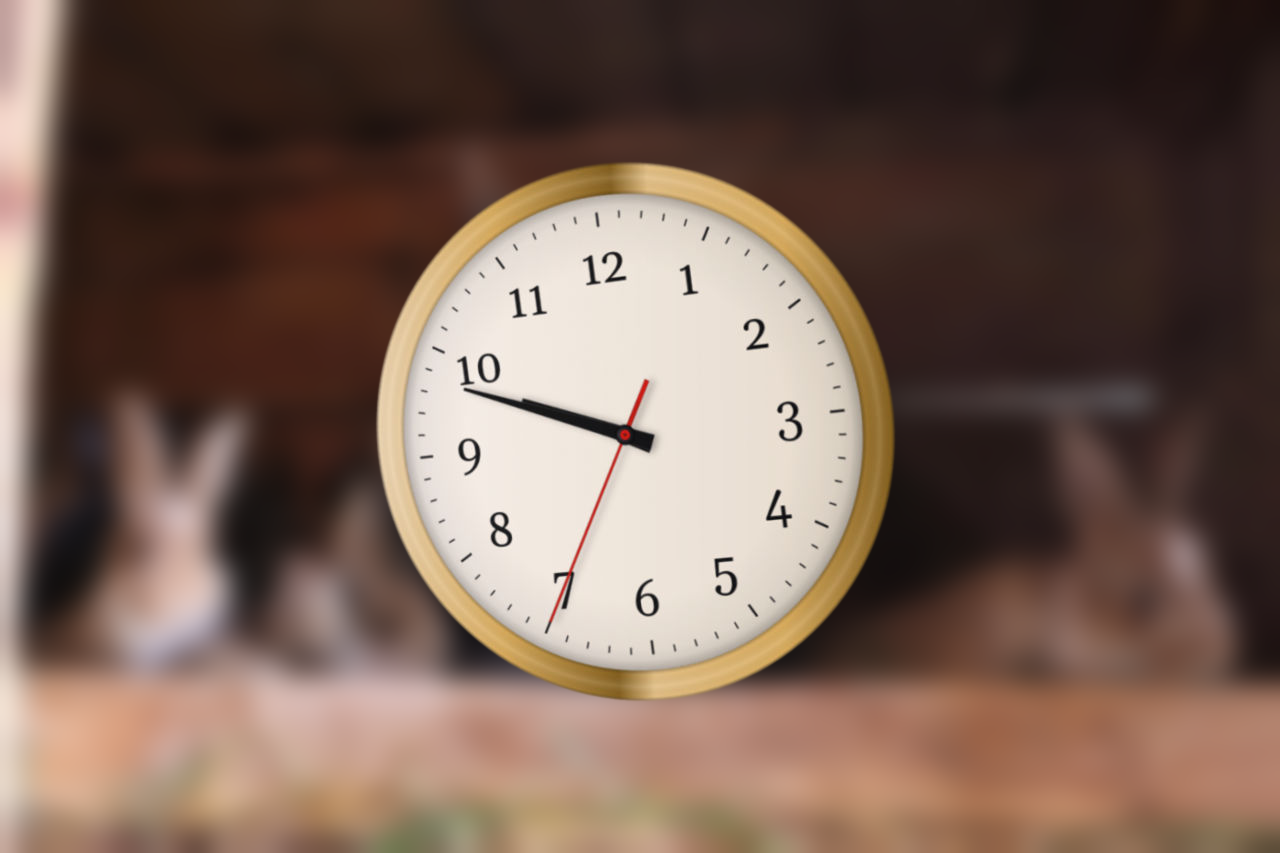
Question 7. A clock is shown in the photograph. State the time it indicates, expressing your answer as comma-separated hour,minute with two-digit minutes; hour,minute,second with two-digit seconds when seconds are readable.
9,48,35
